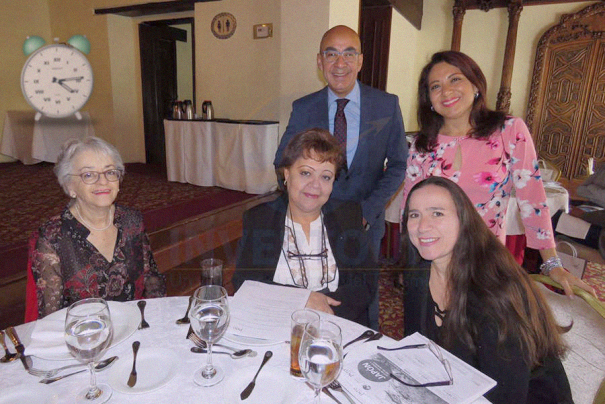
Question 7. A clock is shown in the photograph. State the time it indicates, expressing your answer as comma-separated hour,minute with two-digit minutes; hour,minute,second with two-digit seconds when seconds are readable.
4,14
